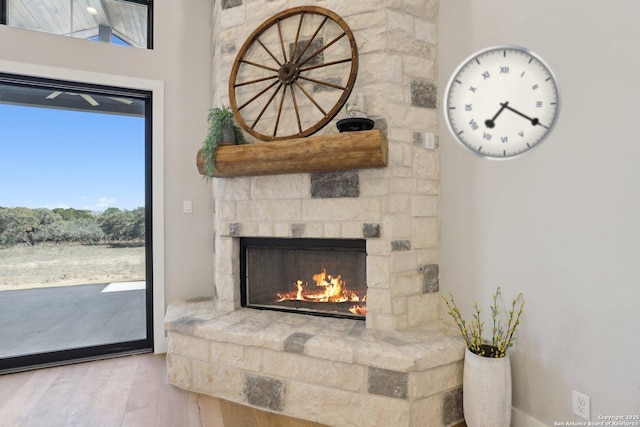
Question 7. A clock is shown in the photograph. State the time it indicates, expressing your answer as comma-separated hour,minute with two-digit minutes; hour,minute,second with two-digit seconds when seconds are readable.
7,20
